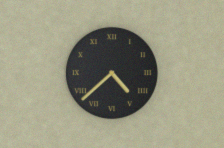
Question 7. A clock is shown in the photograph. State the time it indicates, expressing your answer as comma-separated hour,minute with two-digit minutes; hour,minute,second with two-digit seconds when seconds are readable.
4,38
